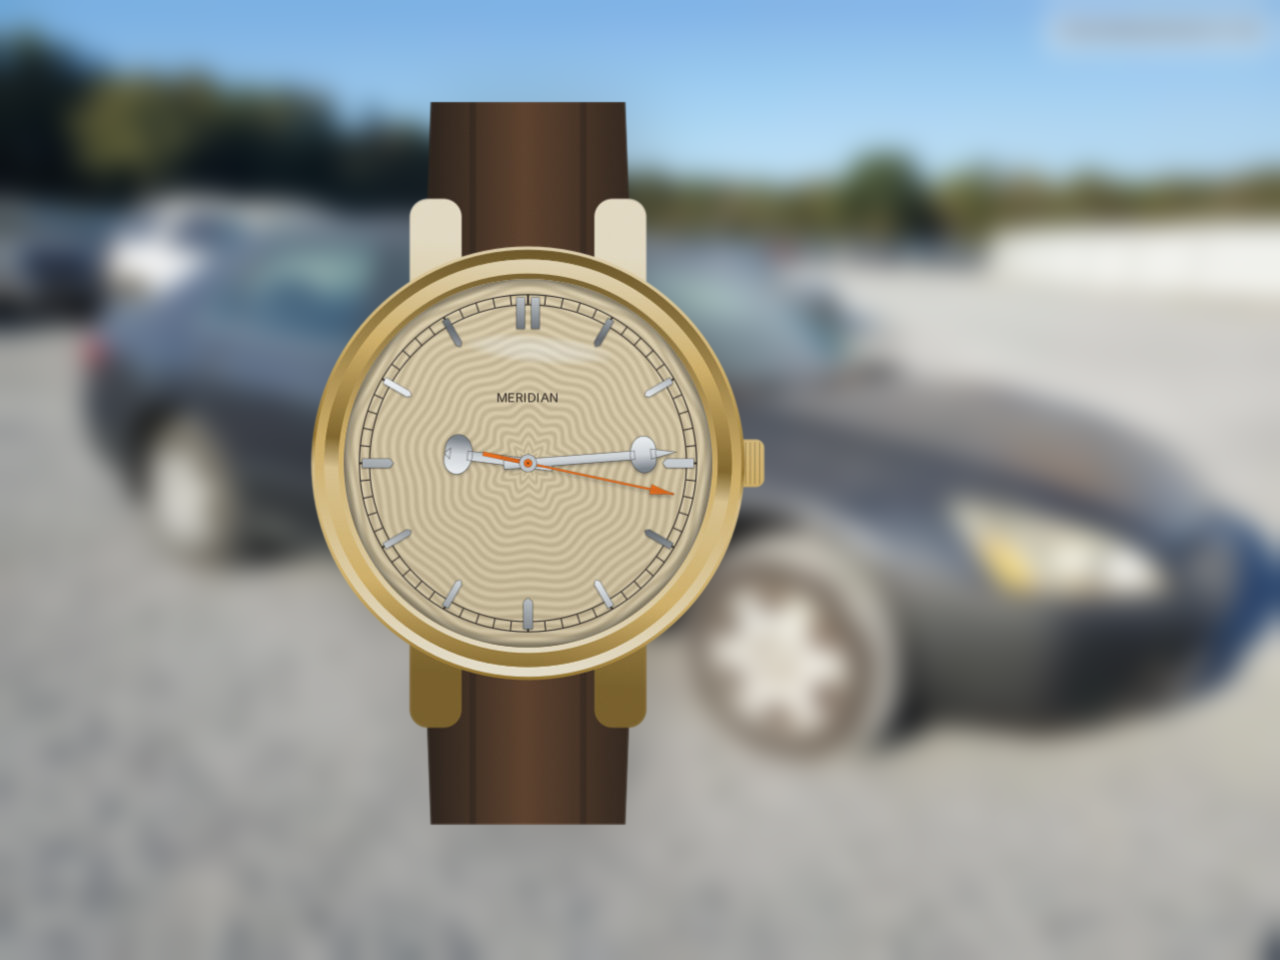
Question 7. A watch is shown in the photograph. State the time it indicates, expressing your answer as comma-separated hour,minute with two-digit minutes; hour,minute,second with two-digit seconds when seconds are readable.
9,14,17
